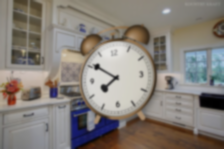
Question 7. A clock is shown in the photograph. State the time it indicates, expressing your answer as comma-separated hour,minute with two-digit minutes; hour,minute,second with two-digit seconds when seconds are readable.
7,51
